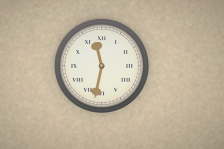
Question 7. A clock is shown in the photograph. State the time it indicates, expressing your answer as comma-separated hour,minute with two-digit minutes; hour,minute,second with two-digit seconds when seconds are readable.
11,32
